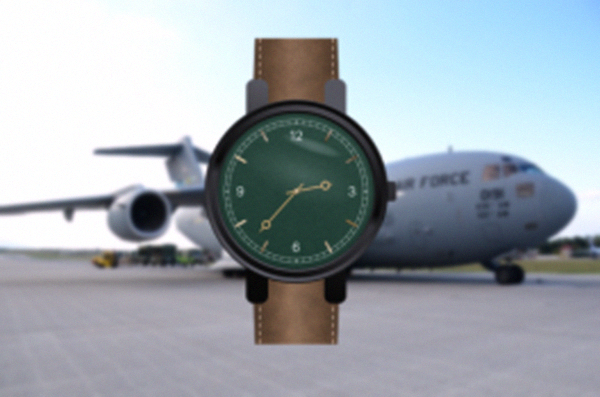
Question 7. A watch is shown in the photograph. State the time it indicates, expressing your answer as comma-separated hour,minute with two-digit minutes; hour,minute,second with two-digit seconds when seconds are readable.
2,37
